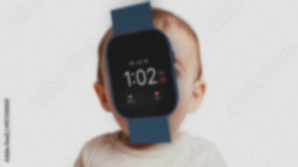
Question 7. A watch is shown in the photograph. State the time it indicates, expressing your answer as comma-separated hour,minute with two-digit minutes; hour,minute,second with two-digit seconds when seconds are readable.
1,02
